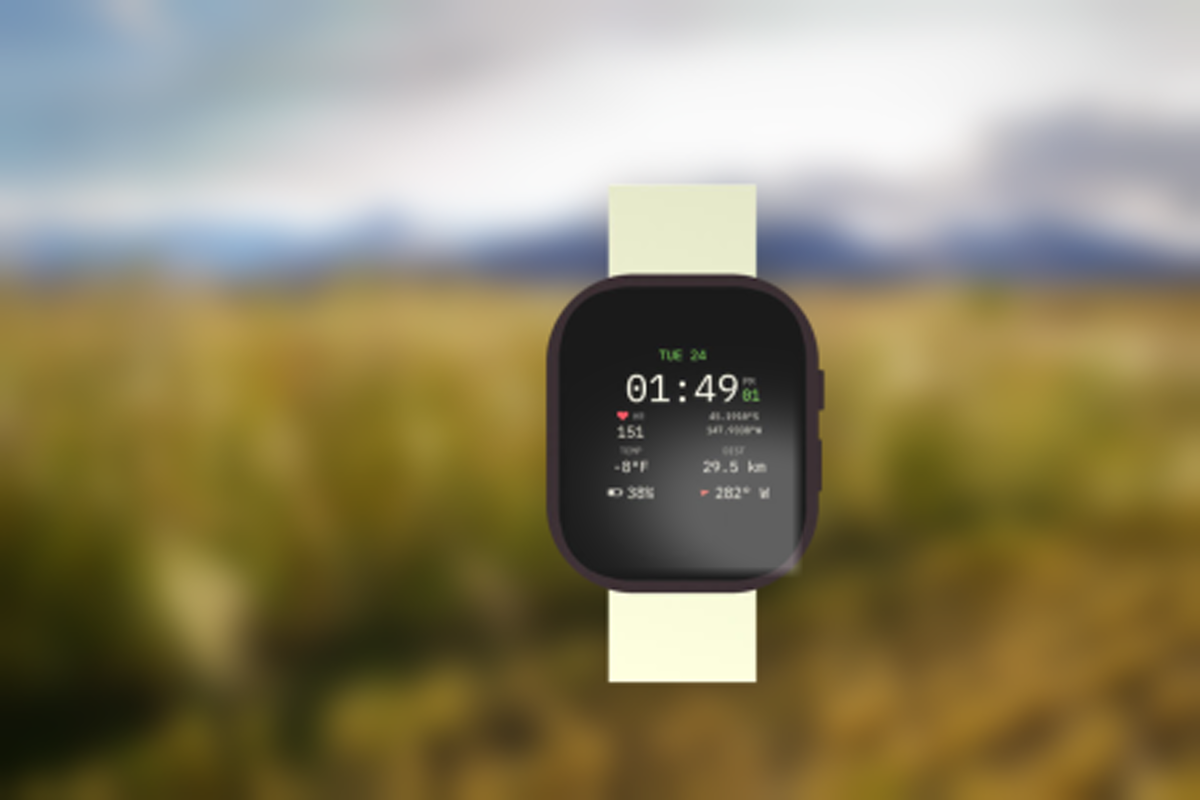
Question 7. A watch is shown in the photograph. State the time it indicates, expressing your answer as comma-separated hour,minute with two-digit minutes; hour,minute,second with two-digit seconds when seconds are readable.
1,49
